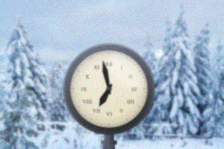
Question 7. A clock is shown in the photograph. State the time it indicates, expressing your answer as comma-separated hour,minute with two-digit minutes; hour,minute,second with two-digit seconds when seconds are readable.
6,58
